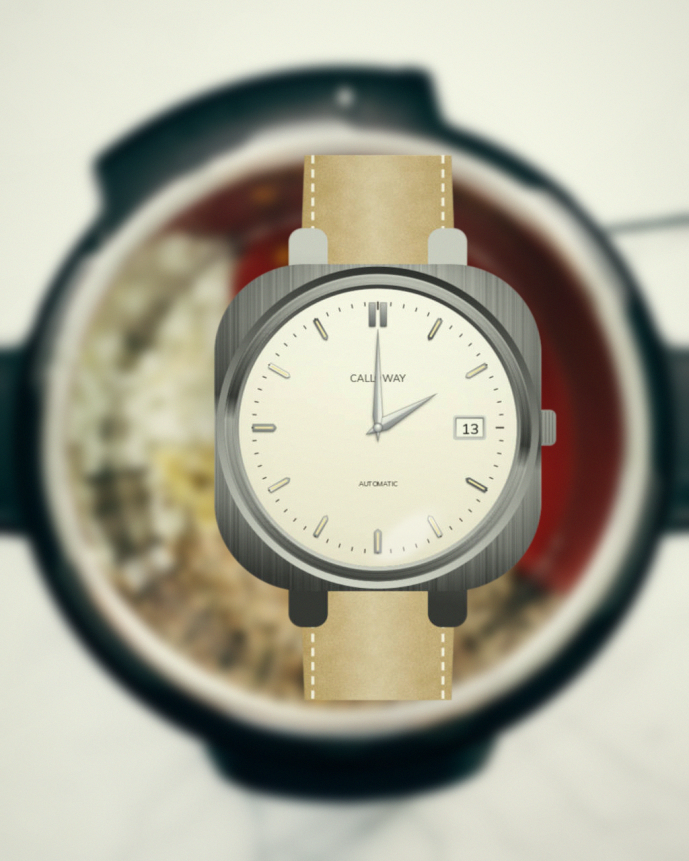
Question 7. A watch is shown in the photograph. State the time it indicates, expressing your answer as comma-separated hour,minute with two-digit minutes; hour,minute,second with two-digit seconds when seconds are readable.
2,00
